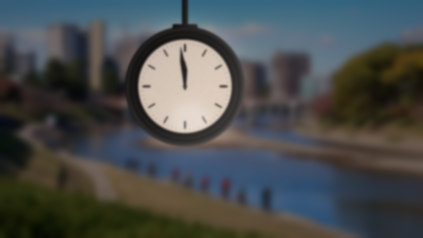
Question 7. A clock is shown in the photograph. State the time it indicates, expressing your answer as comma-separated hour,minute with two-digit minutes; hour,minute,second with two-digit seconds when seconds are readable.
11,59
